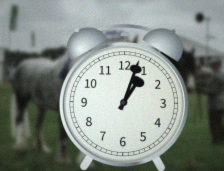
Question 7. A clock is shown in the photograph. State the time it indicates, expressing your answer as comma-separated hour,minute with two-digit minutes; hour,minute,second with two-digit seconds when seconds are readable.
1,03
